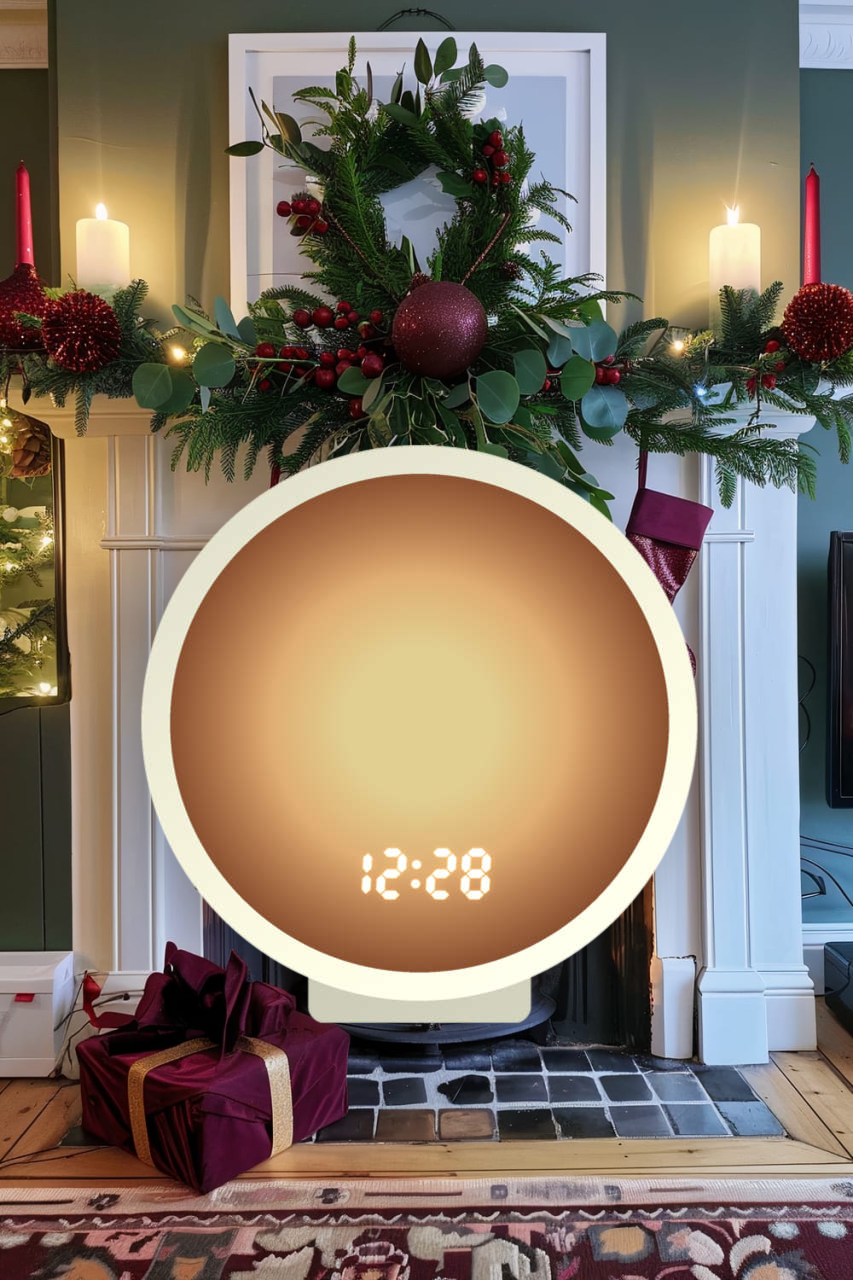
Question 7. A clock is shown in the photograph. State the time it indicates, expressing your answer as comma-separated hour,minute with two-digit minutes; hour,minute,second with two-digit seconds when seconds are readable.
12,28
